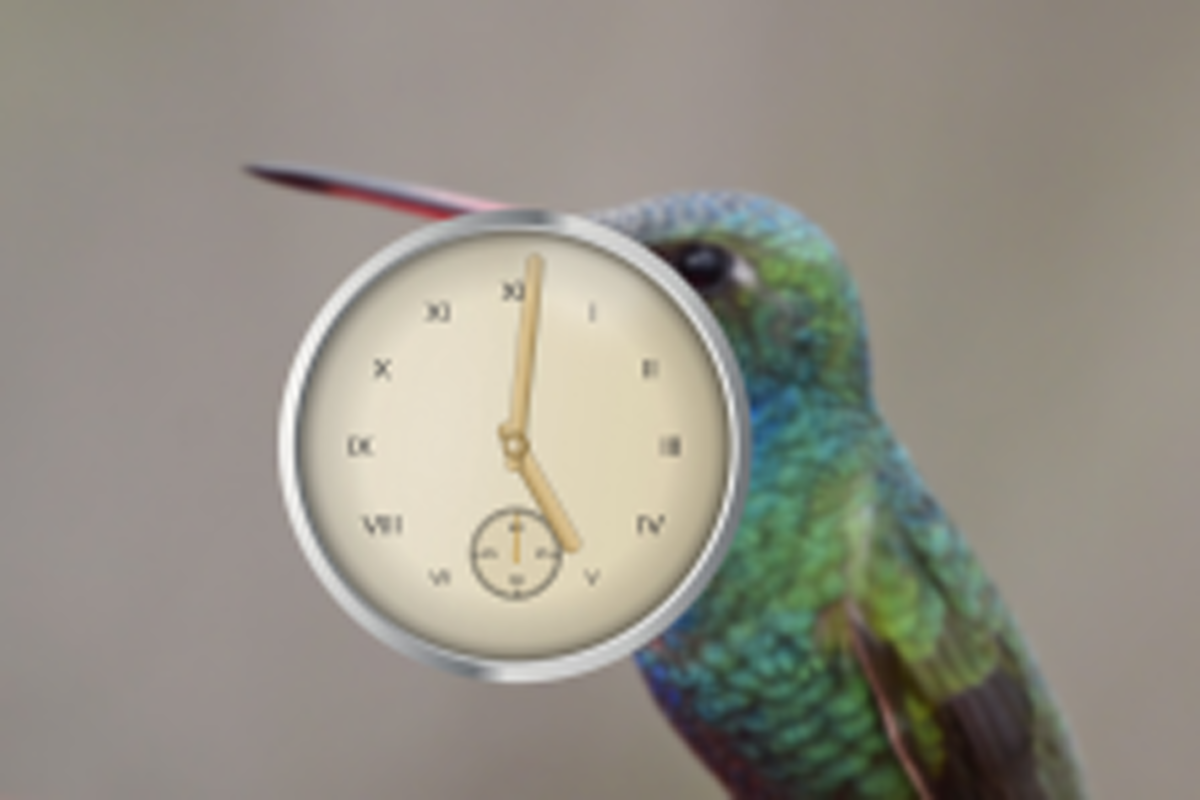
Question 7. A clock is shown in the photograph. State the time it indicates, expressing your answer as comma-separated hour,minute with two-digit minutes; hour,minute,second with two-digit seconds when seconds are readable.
5,01
